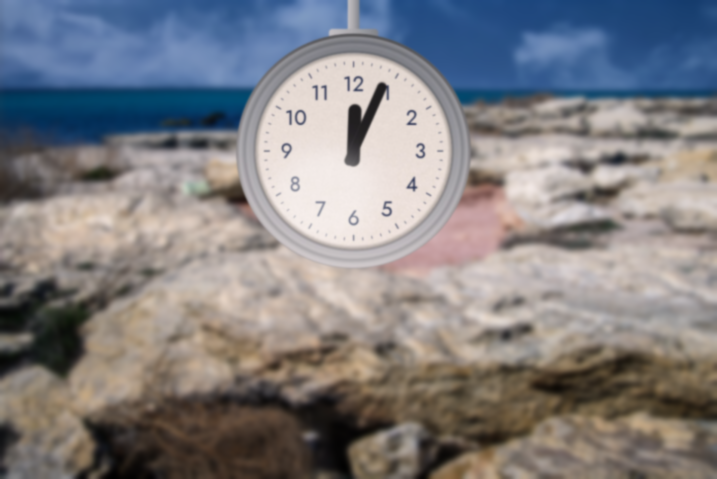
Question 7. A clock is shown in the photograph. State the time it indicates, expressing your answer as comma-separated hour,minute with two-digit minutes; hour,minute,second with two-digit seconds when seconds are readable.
12,04
